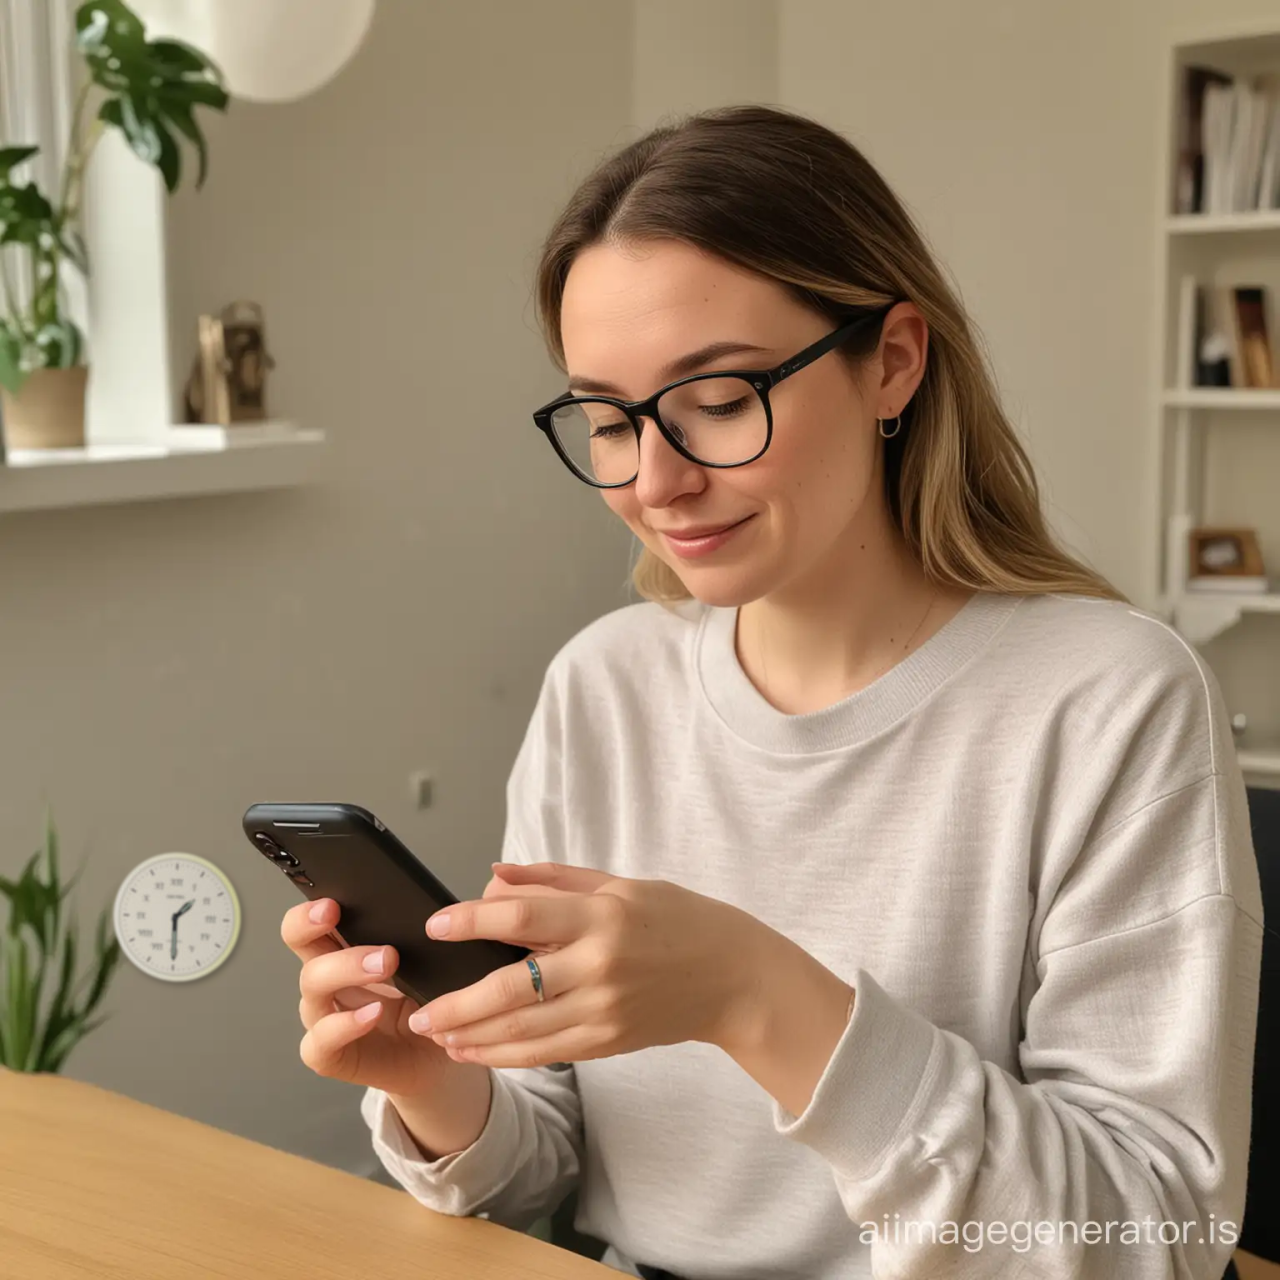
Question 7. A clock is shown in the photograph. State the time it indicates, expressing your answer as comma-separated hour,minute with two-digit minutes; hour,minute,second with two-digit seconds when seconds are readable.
1,30
